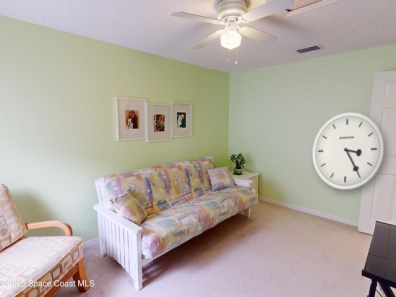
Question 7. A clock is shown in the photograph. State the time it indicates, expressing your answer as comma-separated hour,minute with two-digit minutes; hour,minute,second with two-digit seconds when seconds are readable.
3,25
